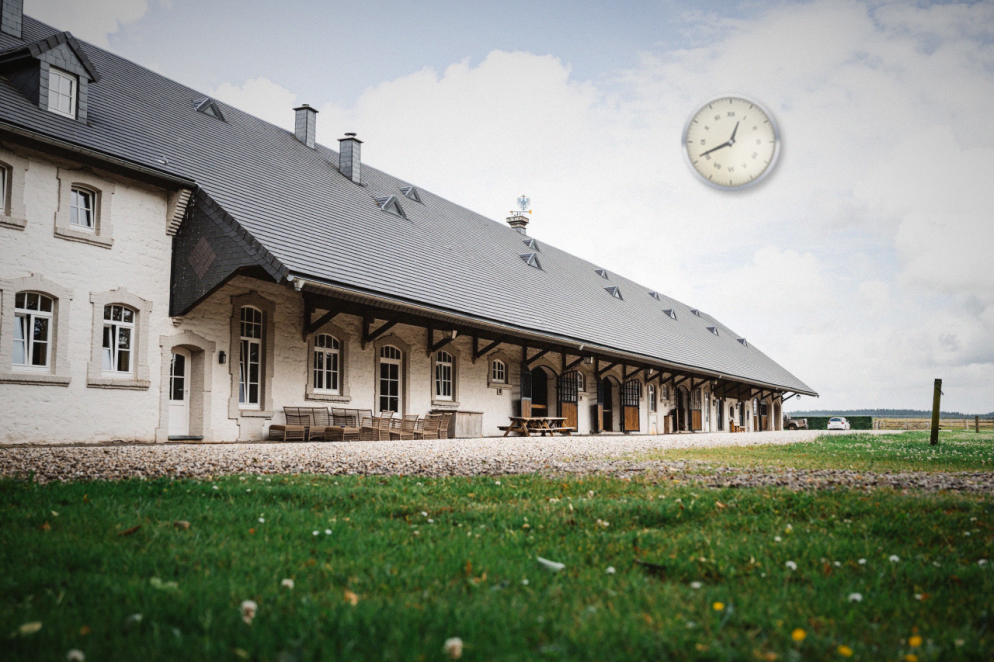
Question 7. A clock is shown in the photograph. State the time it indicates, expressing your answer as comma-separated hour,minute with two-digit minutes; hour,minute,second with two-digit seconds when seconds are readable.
12,41
